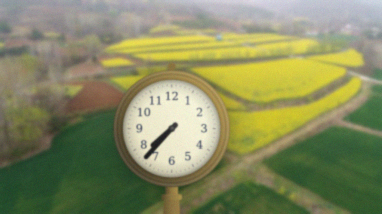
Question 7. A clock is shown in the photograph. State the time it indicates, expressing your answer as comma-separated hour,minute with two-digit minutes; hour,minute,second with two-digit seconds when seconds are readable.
7,37
